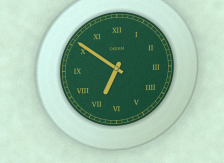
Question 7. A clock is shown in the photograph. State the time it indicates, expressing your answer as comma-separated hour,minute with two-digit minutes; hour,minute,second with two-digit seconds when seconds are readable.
6,51
